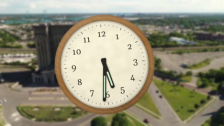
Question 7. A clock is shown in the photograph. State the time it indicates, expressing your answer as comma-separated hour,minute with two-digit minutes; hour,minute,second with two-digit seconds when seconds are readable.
5,31
